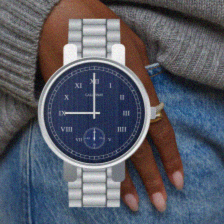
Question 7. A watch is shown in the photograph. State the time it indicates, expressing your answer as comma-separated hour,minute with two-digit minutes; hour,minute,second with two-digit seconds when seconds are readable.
9,00
